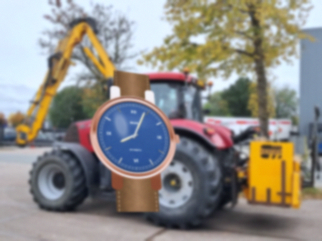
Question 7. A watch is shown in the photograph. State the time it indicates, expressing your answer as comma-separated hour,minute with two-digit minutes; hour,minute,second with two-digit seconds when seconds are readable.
8,04
